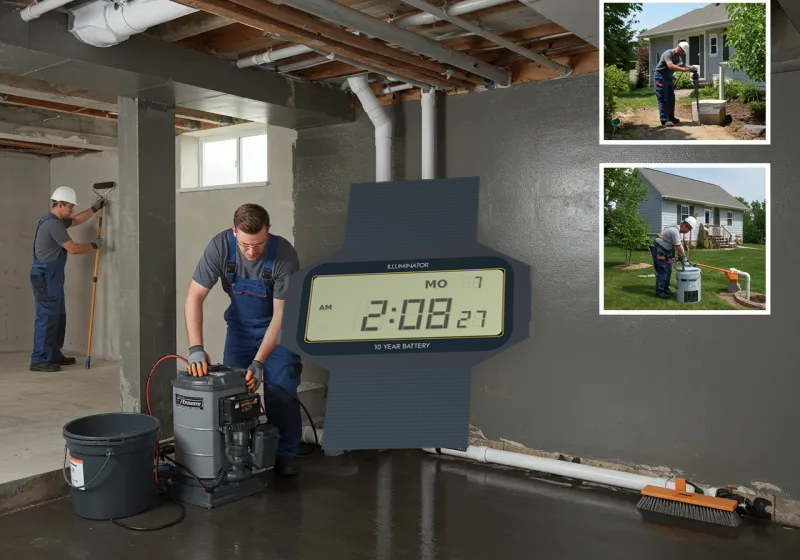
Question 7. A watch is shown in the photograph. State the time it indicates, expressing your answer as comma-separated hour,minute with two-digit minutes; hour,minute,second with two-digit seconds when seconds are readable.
2,08,27
